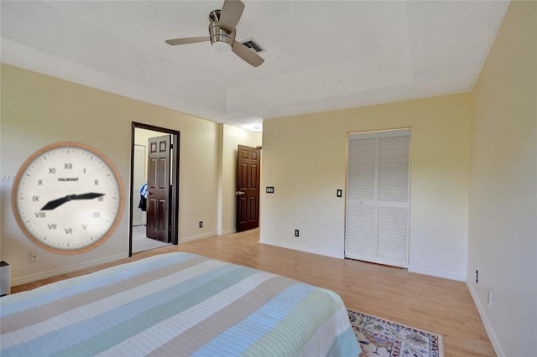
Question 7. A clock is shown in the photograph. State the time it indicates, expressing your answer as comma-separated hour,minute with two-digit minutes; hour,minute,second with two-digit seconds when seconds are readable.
8,14
